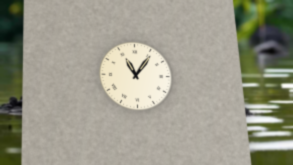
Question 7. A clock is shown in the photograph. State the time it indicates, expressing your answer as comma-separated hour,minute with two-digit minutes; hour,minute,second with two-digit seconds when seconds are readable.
11,06
